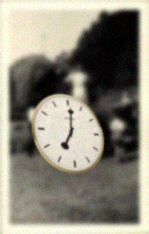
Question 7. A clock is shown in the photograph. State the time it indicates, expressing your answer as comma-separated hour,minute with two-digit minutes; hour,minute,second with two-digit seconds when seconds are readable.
7,01
